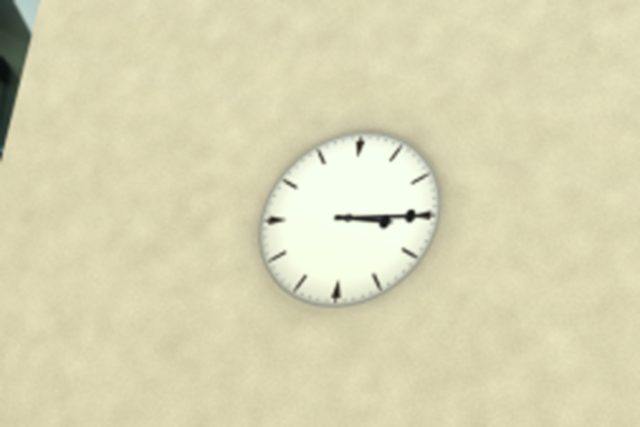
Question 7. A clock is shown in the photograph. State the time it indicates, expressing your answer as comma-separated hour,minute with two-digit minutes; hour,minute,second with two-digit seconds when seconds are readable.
3,15
